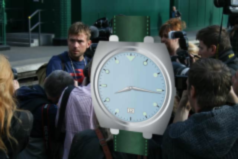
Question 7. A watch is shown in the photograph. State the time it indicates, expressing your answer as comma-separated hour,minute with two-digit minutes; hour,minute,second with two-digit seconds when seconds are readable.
8,16
